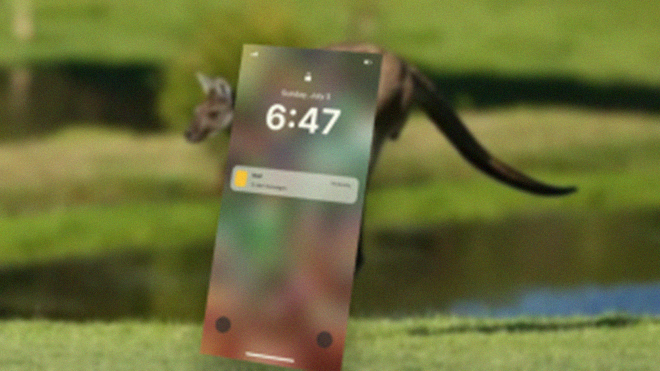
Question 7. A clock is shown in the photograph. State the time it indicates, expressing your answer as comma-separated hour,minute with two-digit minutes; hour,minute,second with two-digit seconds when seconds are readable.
6,47
